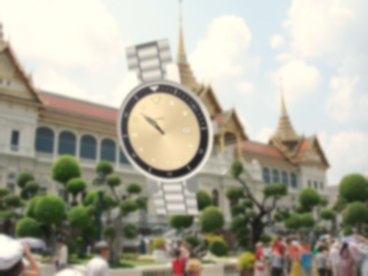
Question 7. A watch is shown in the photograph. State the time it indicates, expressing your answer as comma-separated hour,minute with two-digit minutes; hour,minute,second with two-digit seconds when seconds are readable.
10,53
